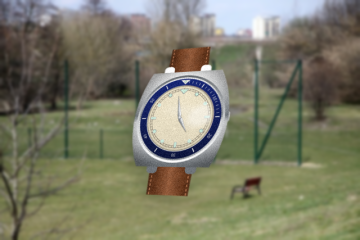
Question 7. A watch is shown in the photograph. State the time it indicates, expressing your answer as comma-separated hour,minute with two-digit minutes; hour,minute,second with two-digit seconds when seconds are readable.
4,58
